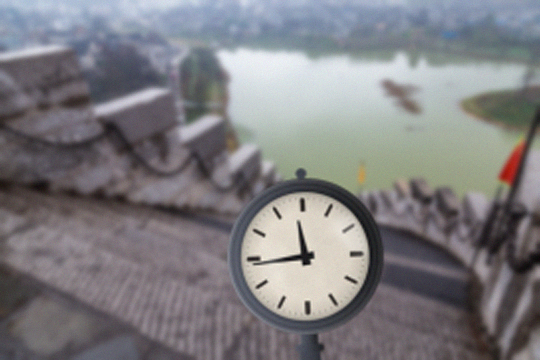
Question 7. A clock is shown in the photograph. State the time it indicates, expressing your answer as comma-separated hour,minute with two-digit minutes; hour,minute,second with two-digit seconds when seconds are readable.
11,44
